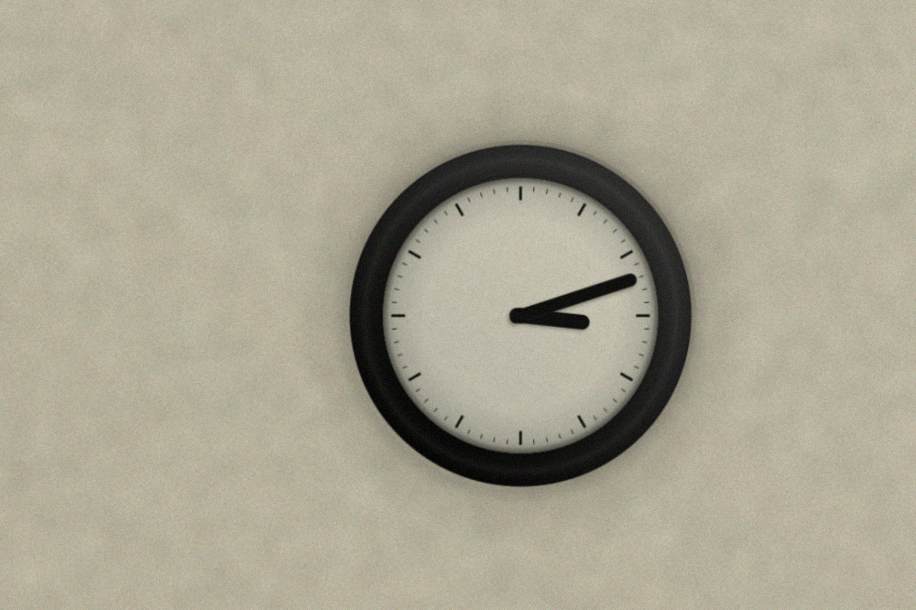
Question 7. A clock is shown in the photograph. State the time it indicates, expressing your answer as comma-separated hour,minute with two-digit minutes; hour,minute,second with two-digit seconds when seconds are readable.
3,12
